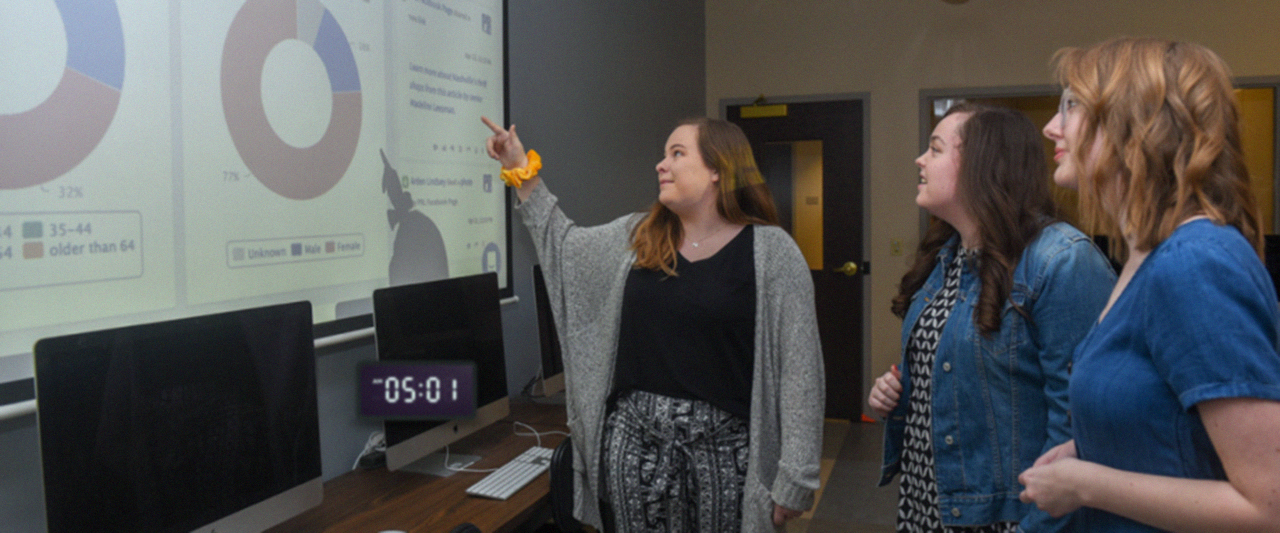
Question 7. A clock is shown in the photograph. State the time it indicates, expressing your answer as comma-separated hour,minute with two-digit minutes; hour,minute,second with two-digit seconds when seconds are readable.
5,01
